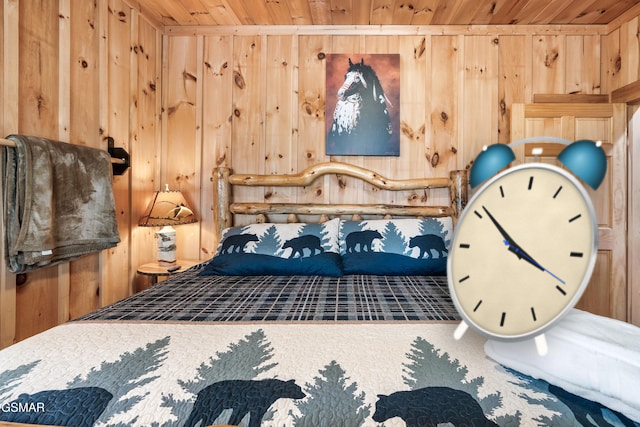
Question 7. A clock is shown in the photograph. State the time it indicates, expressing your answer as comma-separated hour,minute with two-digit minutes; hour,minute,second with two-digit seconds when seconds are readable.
3,51,19
